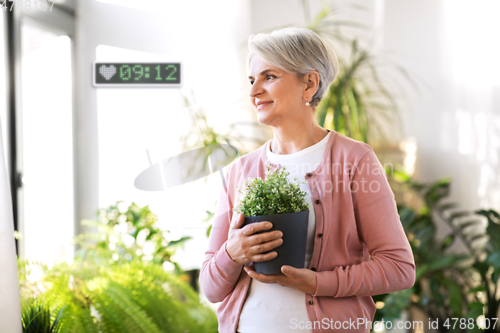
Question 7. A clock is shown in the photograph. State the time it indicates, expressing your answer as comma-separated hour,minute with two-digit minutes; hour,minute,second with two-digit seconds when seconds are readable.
9,12
